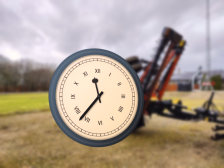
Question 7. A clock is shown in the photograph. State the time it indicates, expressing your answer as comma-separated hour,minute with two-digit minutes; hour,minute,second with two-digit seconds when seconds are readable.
11,37
